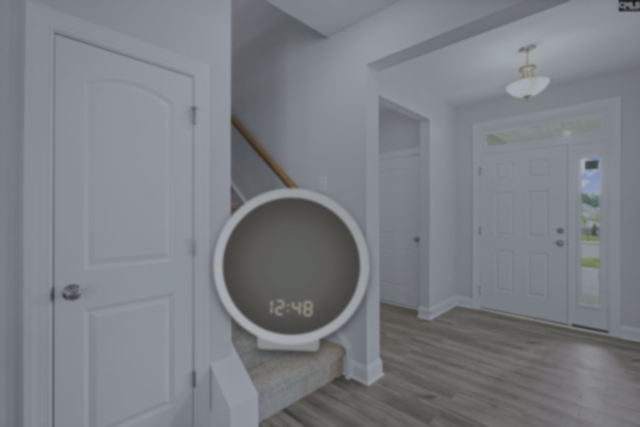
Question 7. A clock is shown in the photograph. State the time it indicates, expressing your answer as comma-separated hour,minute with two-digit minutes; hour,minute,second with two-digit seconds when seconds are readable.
12,48
